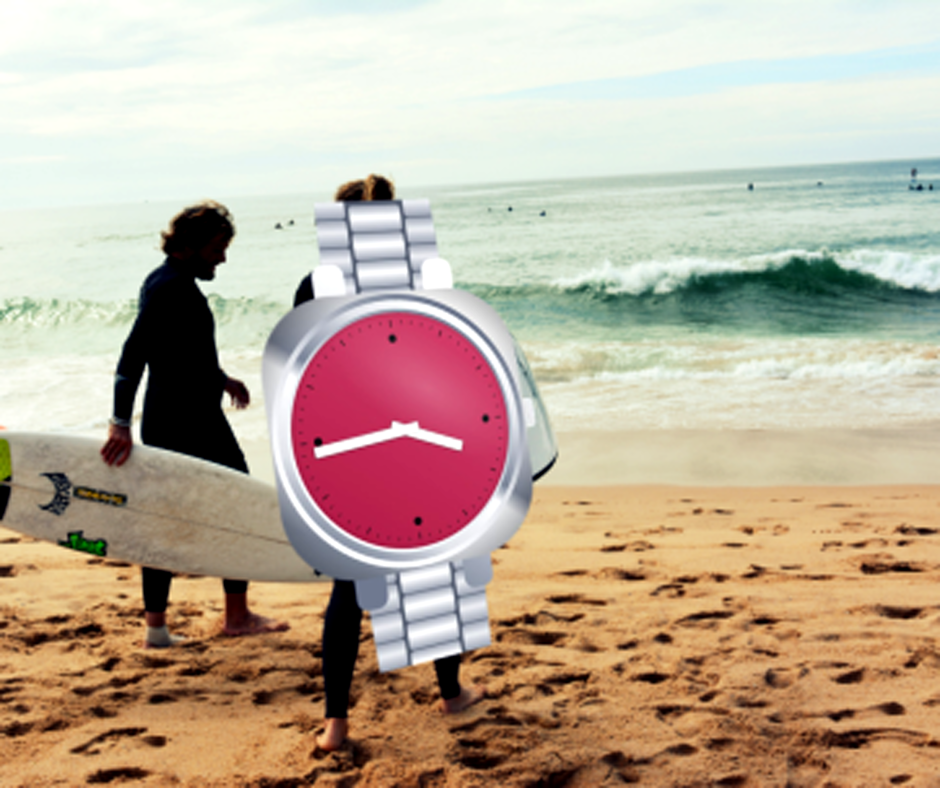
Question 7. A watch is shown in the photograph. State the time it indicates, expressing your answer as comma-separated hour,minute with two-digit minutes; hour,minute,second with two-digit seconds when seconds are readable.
3,44
